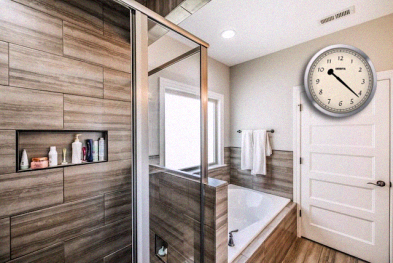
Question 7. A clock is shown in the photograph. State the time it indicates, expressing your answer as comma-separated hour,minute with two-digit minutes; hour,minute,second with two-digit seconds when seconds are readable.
10,22
